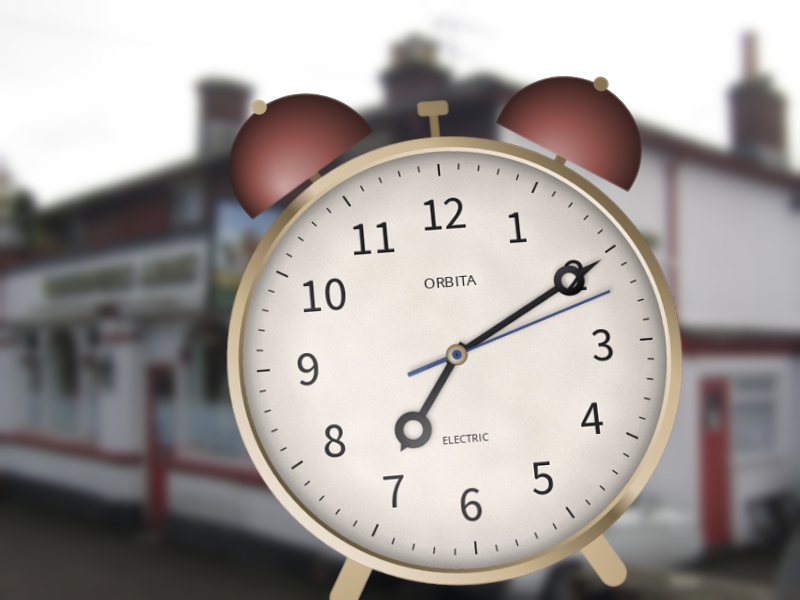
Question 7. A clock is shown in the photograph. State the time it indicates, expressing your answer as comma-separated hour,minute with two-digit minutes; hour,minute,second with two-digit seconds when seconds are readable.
7,10,12
